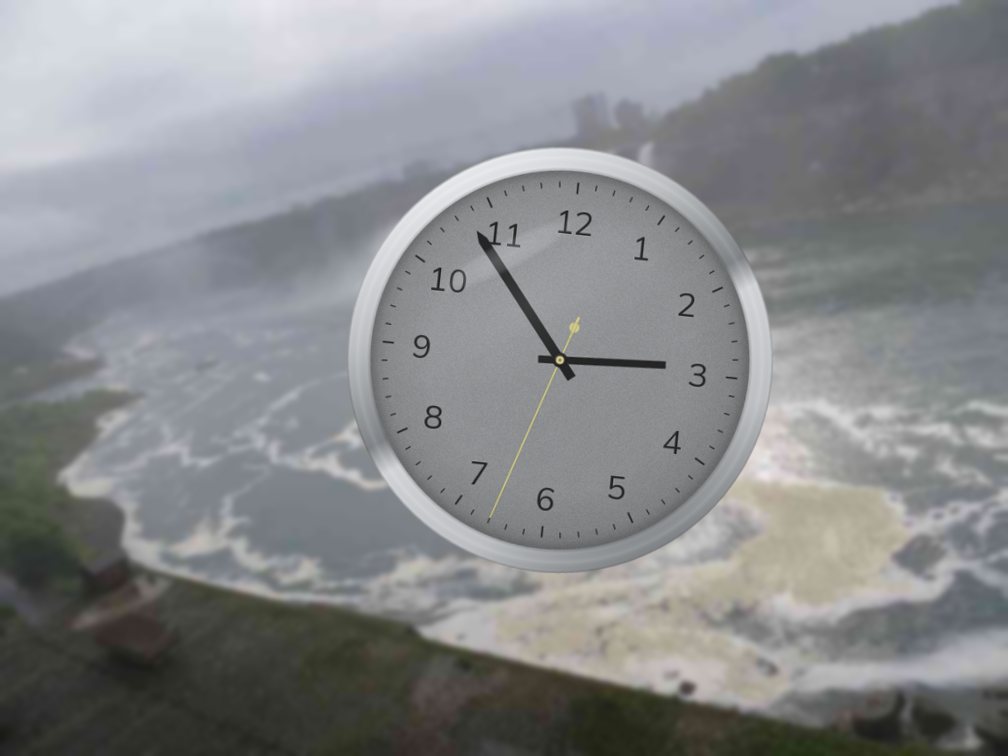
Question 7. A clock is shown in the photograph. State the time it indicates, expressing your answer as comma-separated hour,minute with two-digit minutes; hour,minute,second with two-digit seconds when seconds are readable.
2,53,33
